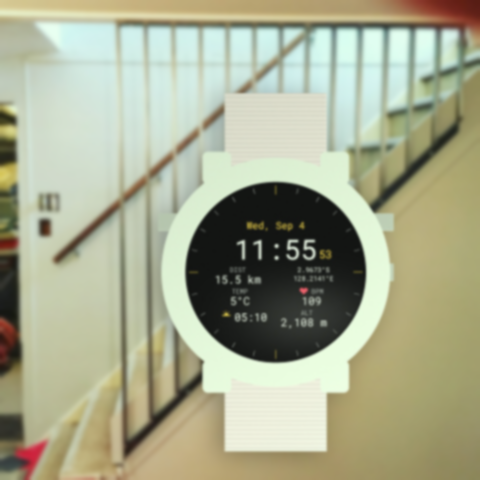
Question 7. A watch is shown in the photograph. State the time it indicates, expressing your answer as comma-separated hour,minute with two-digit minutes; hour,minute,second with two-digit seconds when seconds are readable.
11,55
